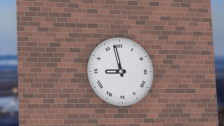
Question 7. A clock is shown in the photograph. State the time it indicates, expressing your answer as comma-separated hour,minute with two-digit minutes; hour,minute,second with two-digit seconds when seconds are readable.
8,58
